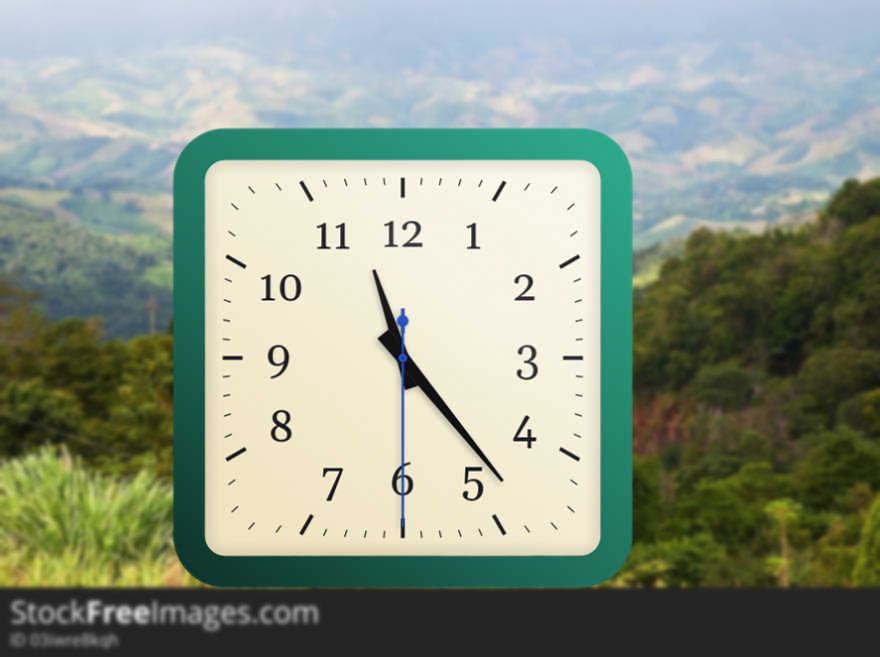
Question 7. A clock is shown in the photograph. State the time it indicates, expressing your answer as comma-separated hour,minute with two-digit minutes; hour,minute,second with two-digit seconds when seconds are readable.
11,23,30
